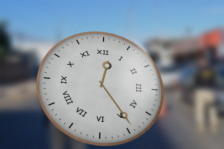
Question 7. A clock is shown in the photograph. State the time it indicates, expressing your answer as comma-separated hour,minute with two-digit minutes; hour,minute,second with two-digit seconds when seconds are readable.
12,24
